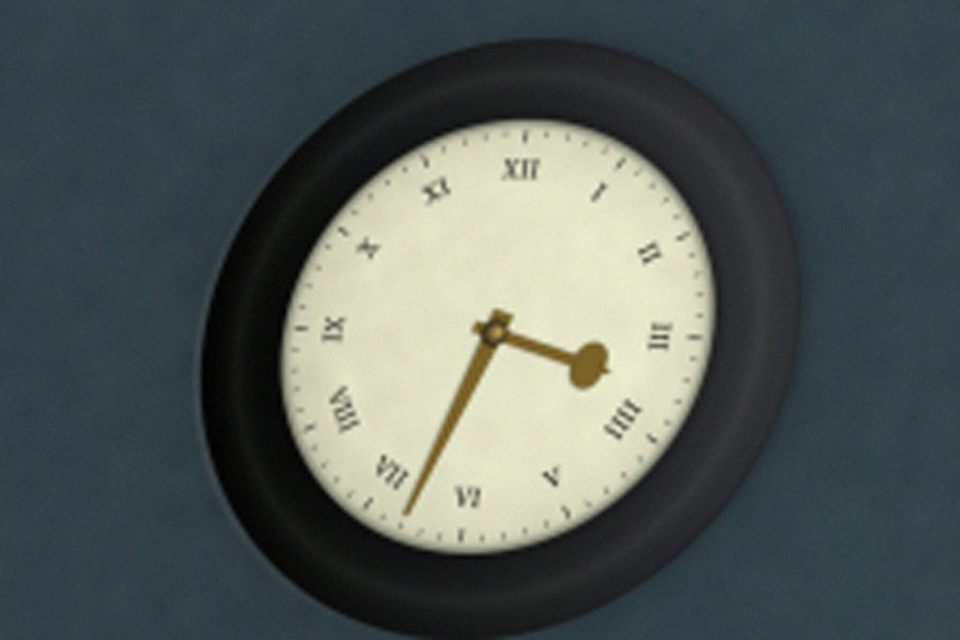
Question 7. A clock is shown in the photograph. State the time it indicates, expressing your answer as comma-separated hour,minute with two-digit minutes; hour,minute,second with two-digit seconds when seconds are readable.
3,33
